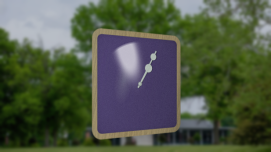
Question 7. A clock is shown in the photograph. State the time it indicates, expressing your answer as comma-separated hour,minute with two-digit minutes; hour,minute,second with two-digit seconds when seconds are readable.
1,05
